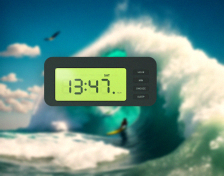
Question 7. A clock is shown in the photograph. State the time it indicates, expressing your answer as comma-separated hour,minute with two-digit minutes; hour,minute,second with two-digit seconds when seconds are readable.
13,47
